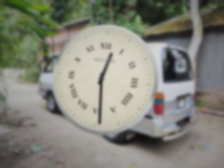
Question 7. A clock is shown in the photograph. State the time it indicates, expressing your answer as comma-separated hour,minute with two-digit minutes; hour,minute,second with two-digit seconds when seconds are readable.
12,29
